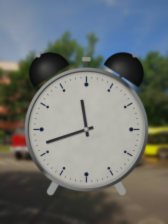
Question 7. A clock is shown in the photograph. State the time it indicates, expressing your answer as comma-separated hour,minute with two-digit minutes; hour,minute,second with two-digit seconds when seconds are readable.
11,42
